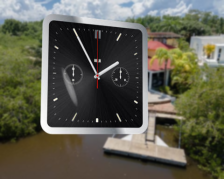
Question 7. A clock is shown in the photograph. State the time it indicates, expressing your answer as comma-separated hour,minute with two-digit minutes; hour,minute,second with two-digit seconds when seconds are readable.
1,55
